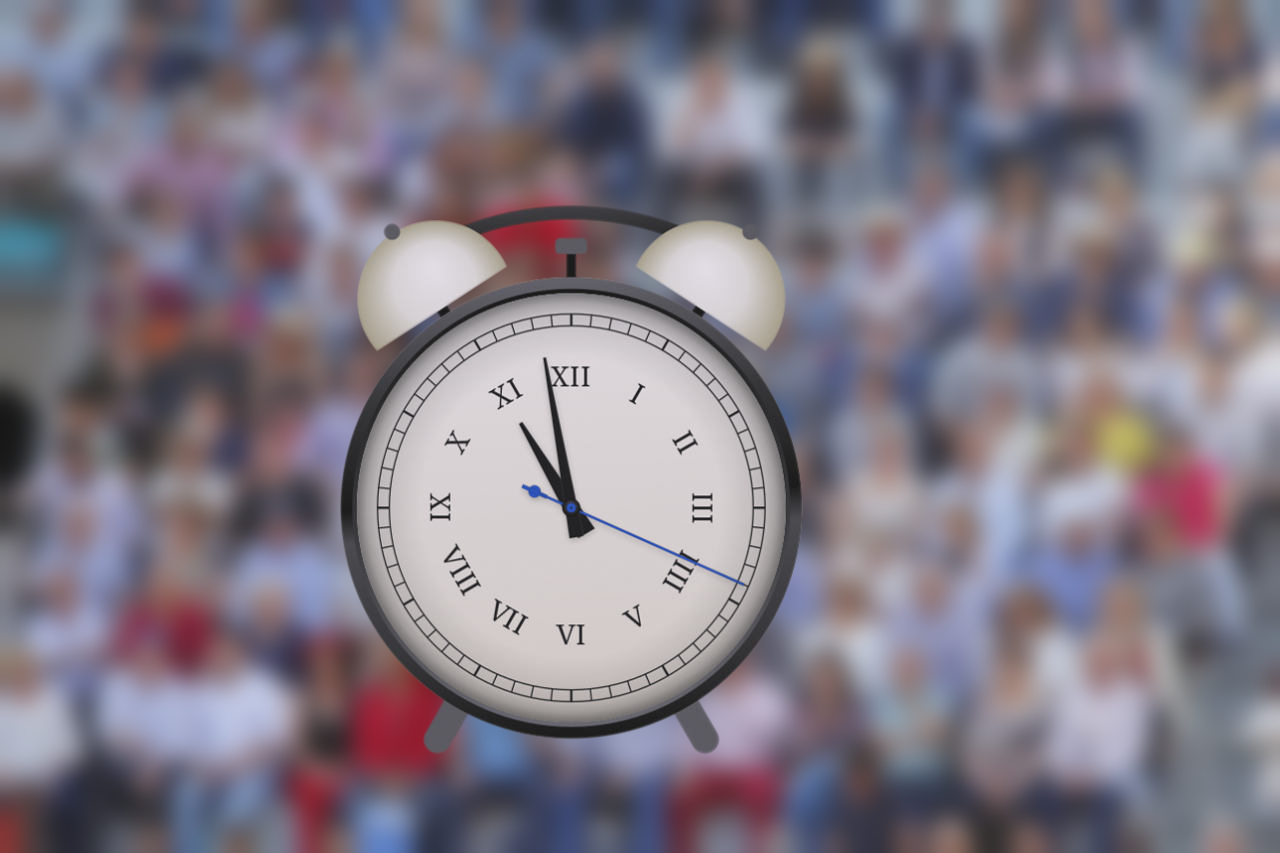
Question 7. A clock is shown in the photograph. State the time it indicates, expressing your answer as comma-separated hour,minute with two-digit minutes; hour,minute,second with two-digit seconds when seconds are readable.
10,58,19
